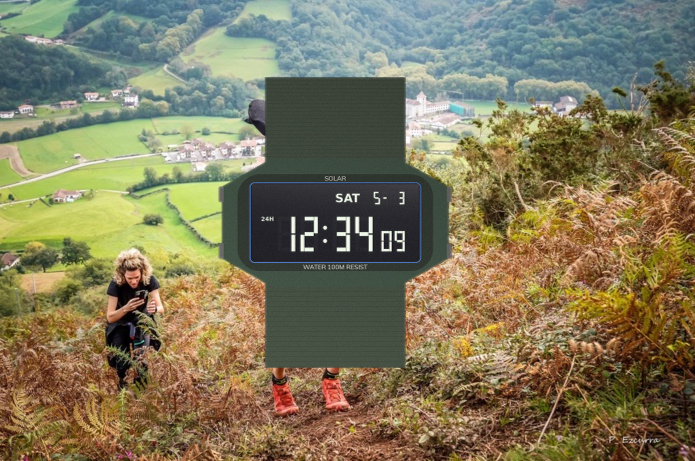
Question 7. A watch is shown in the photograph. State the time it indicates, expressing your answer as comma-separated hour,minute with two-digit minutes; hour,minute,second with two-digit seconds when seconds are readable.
12,34,09
